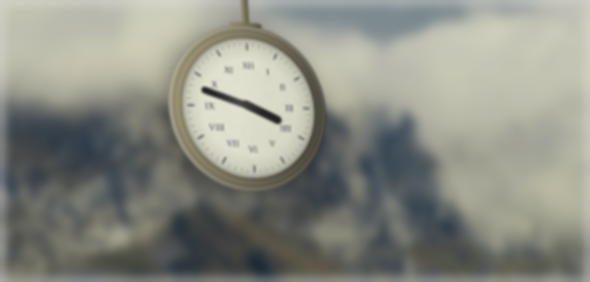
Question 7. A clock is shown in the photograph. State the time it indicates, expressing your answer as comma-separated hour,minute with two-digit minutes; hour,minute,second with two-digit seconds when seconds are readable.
3,48
